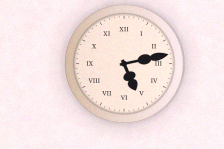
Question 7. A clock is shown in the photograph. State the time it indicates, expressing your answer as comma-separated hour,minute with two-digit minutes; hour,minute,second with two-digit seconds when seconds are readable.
5,13
